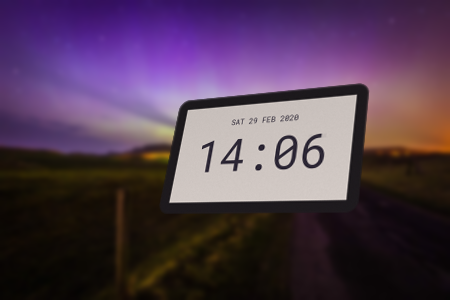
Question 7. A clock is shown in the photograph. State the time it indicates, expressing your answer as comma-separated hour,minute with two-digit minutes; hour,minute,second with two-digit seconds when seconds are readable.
14,06
